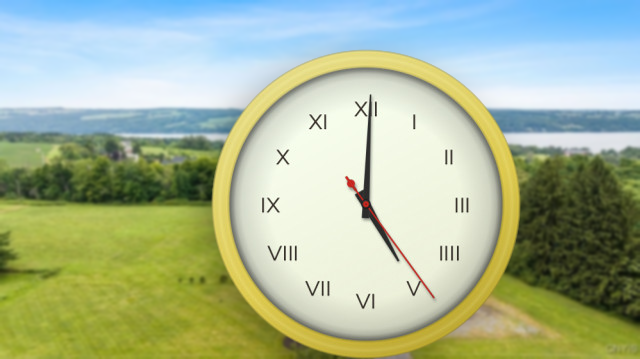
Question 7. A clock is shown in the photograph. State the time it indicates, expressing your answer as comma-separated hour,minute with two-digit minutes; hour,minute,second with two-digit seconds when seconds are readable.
5,00,24
